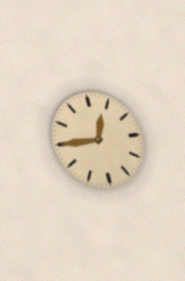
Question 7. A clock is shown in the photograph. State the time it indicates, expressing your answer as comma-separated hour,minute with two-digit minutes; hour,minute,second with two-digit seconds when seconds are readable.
12,45
